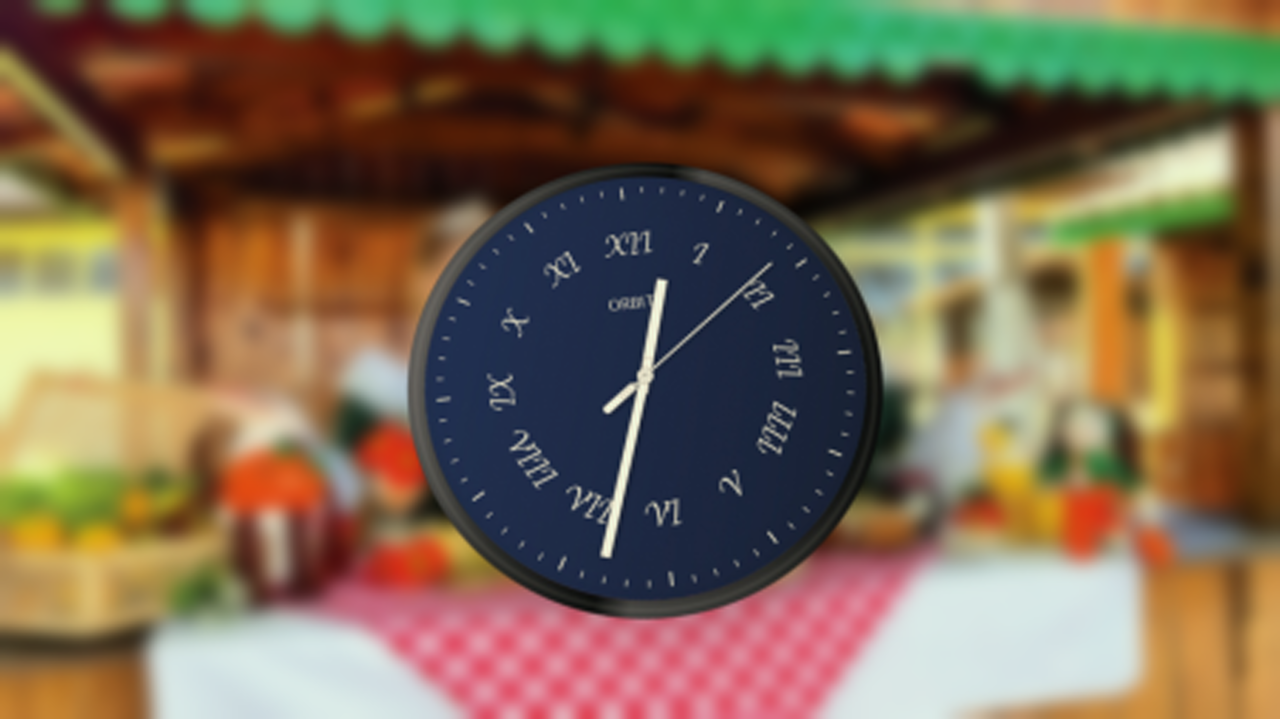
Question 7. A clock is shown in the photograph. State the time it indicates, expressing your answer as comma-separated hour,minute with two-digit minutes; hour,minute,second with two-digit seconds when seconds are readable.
12,33,09
